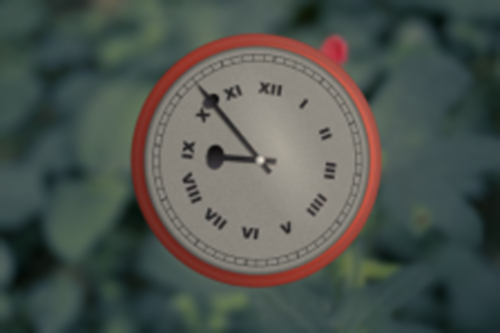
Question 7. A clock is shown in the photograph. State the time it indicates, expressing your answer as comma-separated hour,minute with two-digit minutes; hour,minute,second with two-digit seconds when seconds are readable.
8,52
